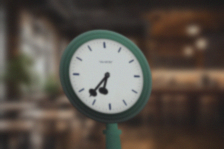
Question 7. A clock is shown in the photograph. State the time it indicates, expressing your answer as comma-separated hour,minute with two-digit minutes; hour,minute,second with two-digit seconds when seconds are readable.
6,37
